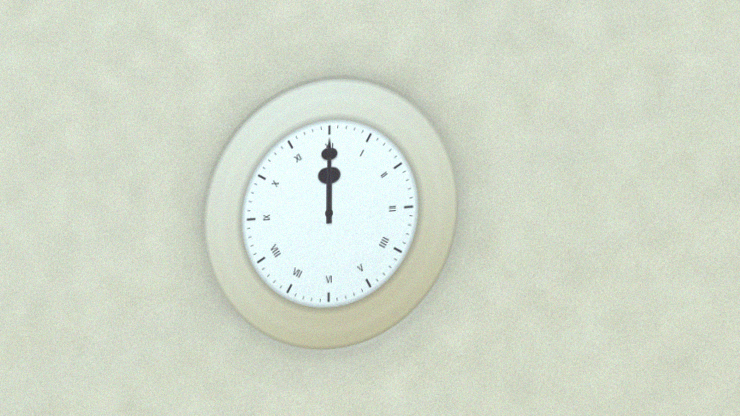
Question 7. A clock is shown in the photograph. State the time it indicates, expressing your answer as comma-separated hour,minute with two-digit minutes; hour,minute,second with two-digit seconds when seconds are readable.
12,00
